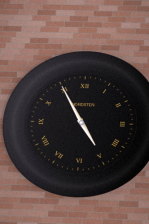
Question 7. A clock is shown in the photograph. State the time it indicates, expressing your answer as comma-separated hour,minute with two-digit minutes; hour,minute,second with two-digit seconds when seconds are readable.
4,55
